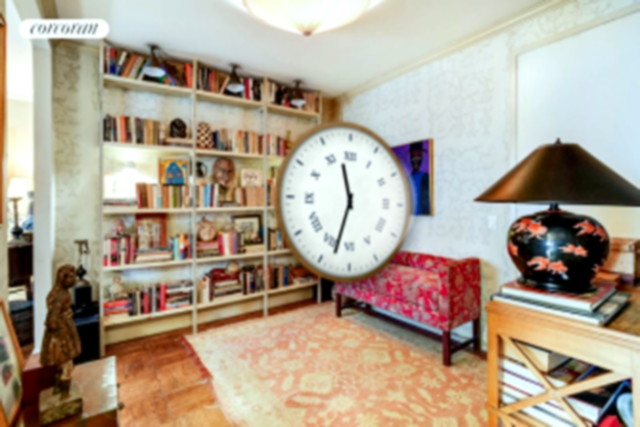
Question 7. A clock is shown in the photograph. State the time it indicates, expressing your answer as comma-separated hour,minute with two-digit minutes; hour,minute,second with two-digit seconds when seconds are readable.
11,33
